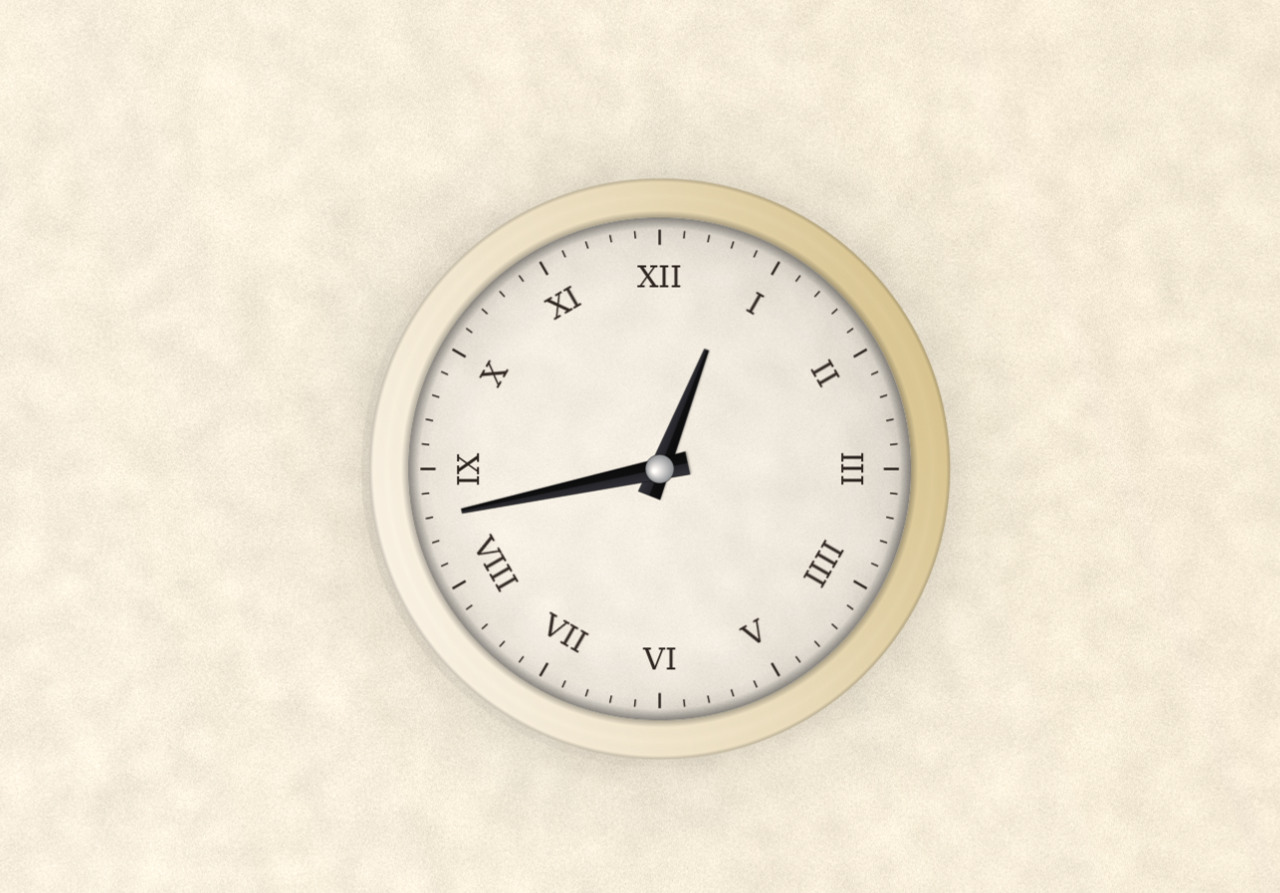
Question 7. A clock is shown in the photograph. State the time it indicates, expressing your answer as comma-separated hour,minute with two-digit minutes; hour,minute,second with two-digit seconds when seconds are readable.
12,43
